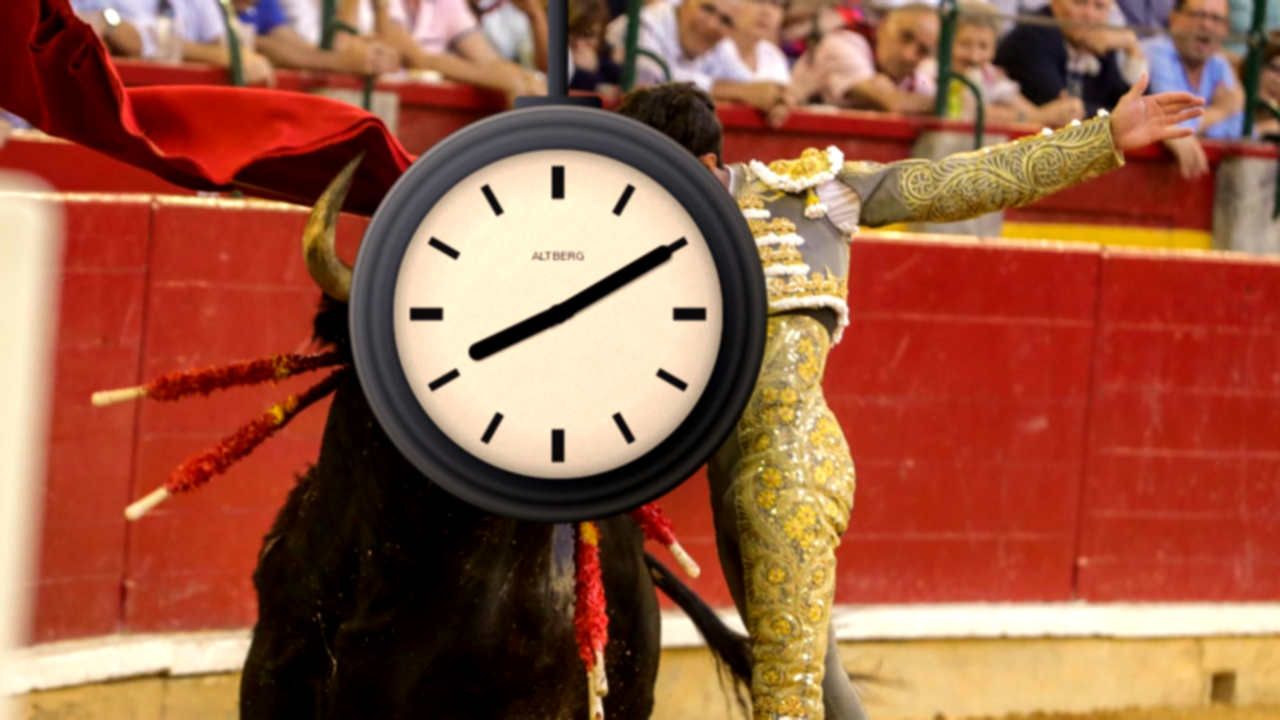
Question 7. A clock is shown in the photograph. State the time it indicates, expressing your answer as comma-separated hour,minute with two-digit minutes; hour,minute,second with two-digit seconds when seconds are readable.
8,10
